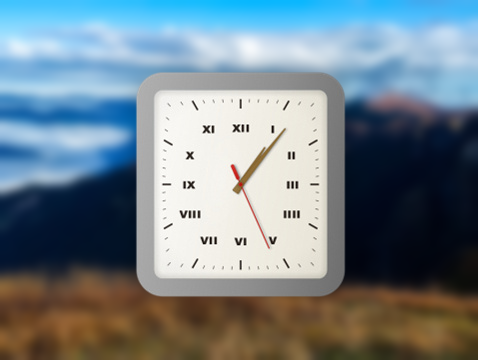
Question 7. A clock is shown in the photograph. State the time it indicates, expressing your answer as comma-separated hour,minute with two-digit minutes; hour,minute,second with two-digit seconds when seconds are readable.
1,06,26
